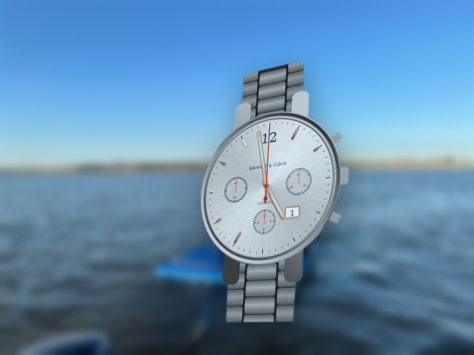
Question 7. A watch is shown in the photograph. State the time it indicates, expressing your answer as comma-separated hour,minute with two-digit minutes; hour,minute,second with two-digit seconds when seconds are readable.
4,58
